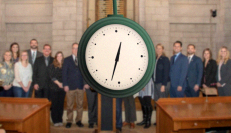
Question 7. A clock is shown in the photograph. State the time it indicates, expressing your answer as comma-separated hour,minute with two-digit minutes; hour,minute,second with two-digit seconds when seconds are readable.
12,33
